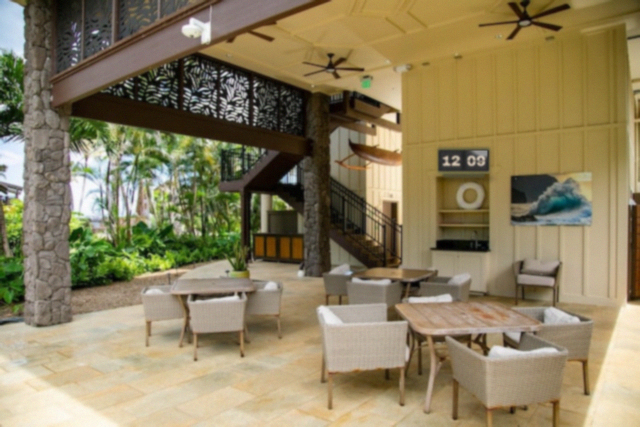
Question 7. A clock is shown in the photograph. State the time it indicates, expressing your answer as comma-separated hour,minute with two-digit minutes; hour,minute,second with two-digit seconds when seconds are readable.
12,09
